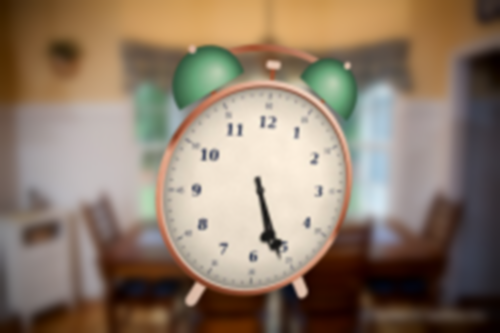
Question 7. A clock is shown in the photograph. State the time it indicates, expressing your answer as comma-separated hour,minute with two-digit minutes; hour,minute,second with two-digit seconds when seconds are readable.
5,26
